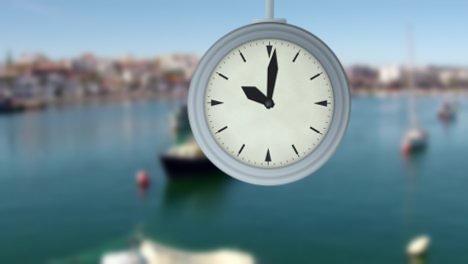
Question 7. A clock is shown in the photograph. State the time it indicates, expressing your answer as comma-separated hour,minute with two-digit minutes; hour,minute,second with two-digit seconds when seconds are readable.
10,01
